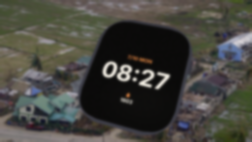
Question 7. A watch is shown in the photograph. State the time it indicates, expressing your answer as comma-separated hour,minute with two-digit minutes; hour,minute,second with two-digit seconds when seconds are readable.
8,27
